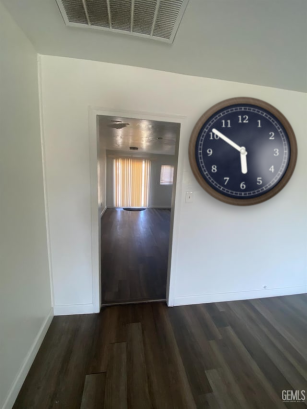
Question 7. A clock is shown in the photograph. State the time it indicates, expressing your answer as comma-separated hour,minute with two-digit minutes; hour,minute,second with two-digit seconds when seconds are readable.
5,51
